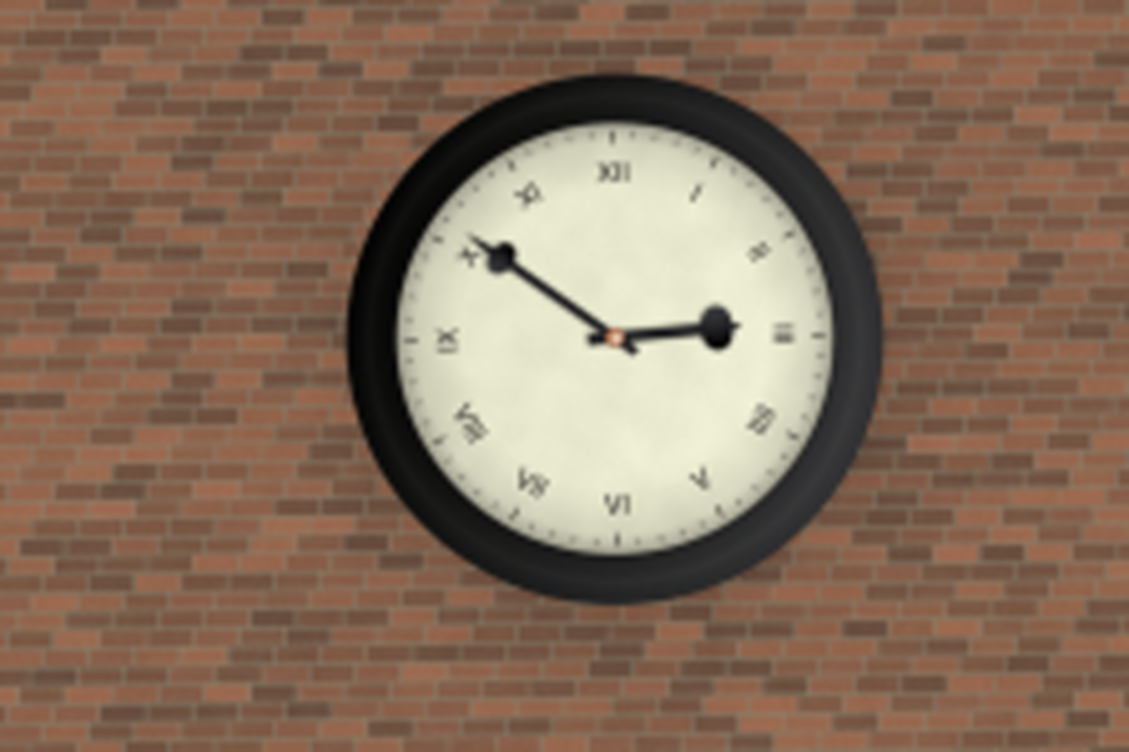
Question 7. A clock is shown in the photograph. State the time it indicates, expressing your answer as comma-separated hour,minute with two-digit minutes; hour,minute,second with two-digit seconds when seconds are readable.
2,51
